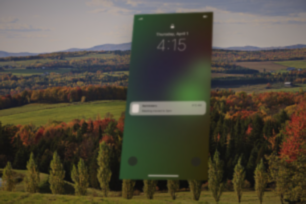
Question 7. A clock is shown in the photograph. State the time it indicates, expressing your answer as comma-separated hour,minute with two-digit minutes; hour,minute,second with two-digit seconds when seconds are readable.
4,15
